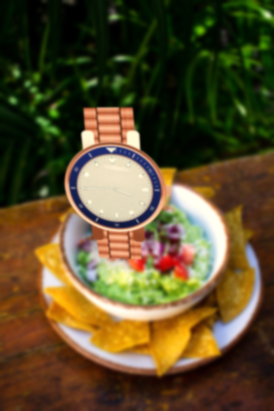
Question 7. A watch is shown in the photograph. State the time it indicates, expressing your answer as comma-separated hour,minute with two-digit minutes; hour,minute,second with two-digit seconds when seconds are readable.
3,45
